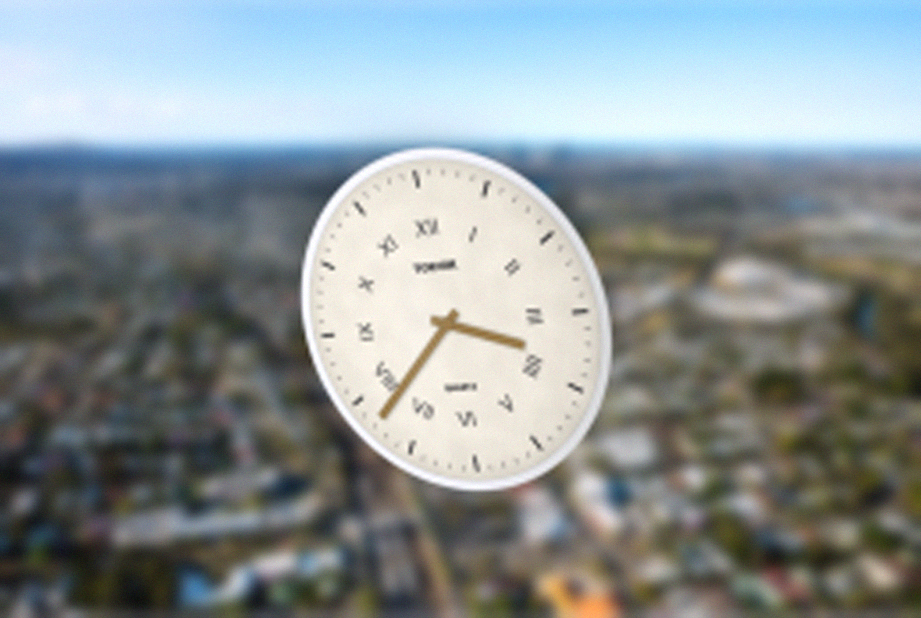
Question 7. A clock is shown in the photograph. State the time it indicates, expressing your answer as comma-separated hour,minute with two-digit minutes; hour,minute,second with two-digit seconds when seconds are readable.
3,38
